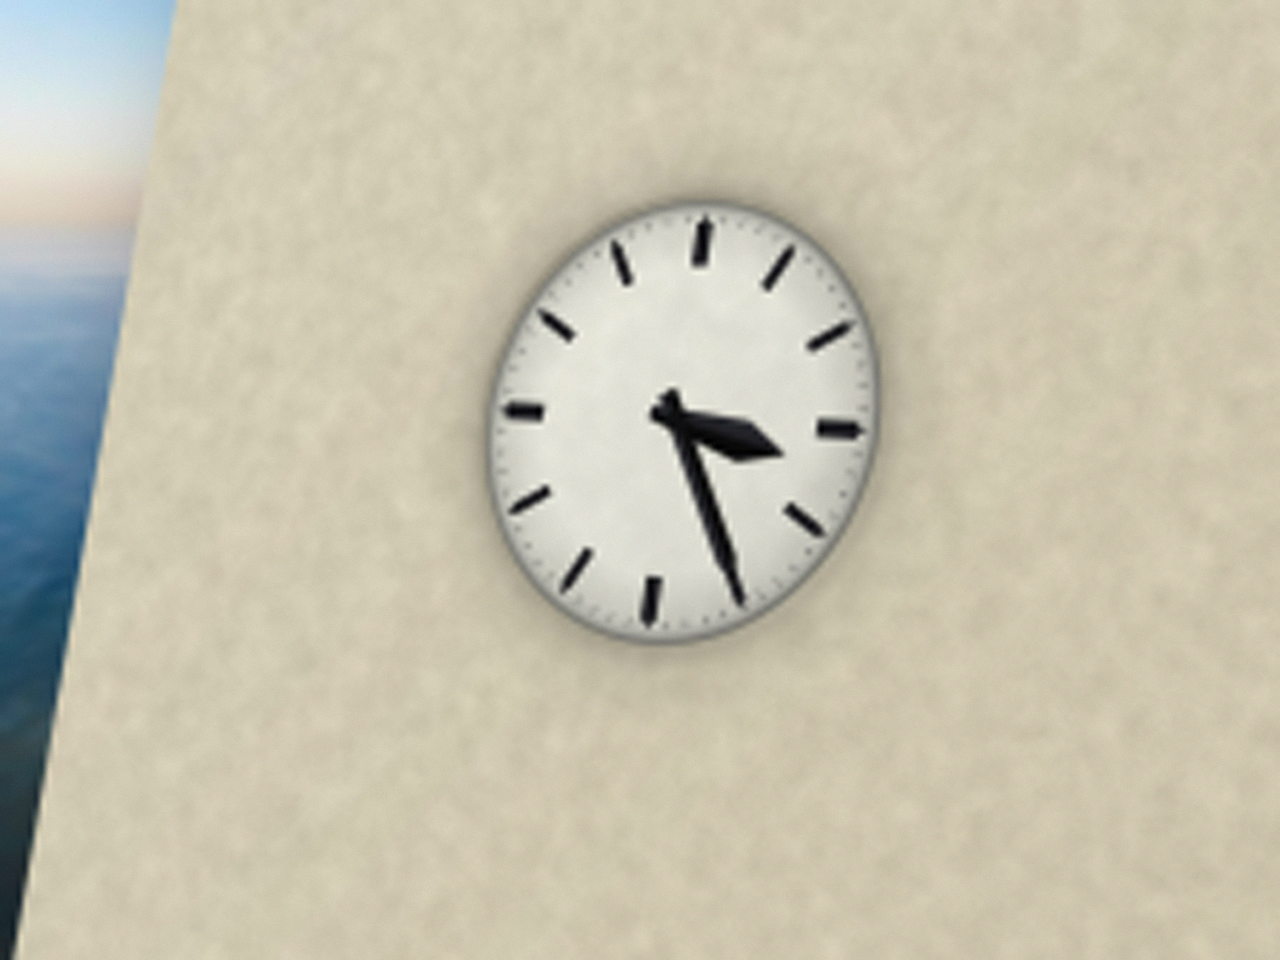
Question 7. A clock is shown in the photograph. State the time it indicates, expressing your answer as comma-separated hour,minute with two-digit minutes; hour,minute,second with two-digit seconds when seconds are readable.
3,25
